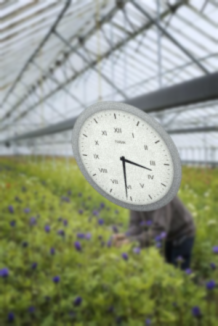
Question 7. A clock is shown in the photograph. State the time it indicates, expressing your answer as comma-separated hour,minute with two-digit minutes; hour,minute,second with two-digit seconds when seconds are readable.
3,31
